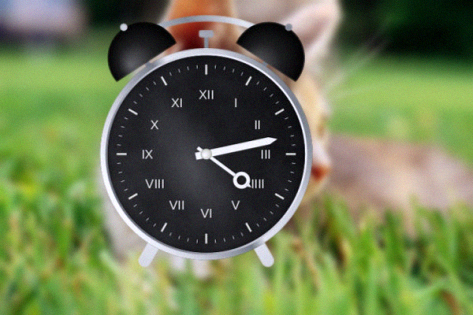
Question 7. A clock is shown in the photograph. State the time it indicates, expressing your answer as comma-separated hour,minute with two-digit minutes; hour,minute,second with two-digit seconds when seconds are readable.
4,13
